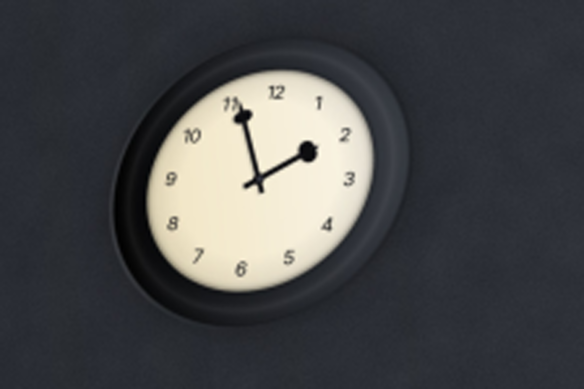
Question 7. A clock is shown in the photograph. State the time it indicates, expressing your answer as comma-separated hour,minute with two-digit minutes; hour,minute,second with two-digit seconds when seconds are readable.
1,56
